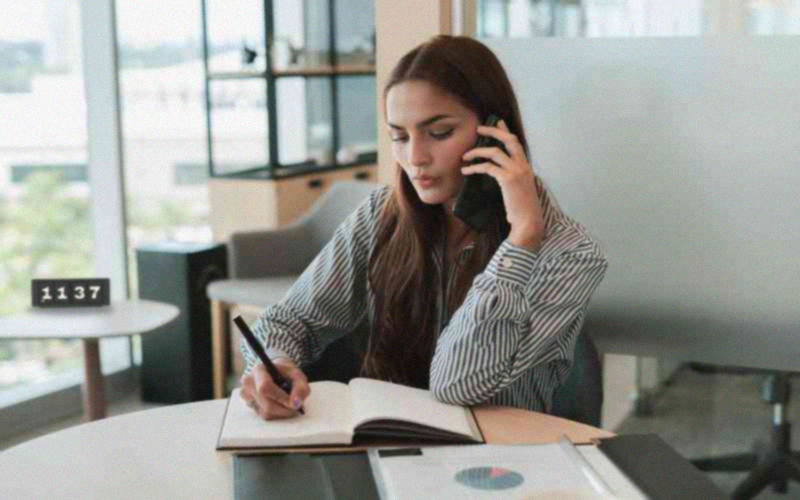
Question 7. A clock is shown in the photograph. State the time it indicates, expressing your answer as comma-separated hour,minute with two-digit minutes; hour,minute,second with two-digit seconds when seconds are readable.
11,37
